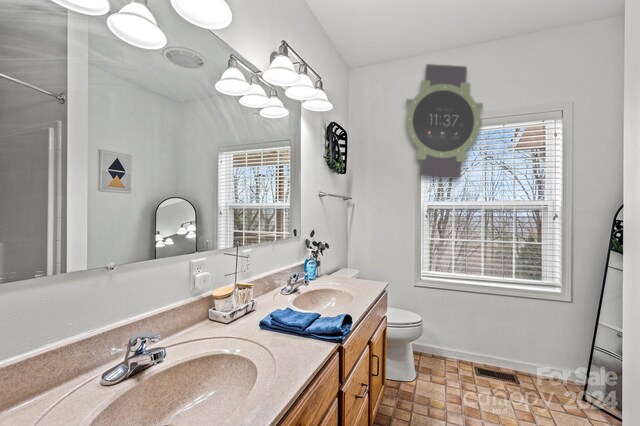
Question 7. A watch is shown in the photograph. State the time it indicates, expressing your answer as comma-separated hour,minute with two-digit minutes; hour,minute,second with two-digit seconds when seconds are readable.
11,37
